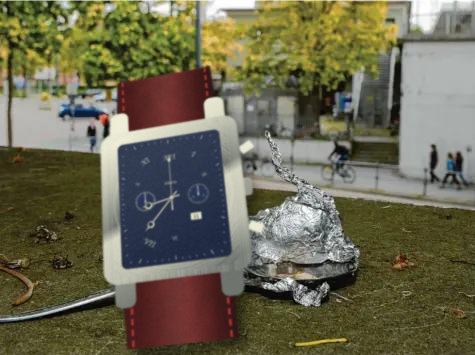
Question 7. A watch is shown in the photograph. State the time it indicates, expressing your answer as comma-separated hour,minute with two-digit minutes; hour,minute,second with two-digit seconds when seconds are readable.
8,37
